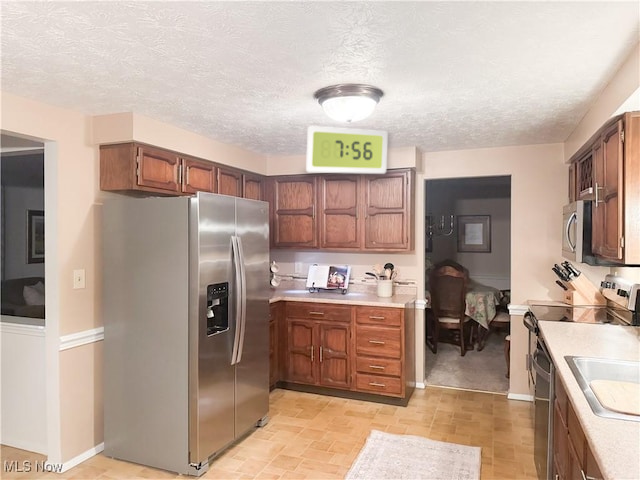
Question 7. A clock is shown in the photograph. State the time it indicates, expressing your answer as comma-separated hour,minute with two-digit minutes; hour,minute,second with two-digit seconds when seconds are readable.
7,56
